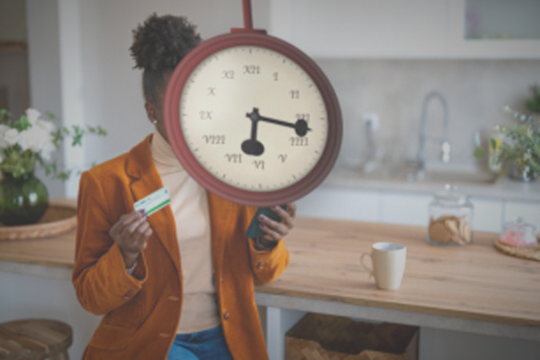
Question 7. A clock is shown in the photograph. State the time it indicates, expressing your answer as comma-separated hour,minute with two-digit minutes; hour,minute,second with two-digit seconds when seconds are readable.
6,17
